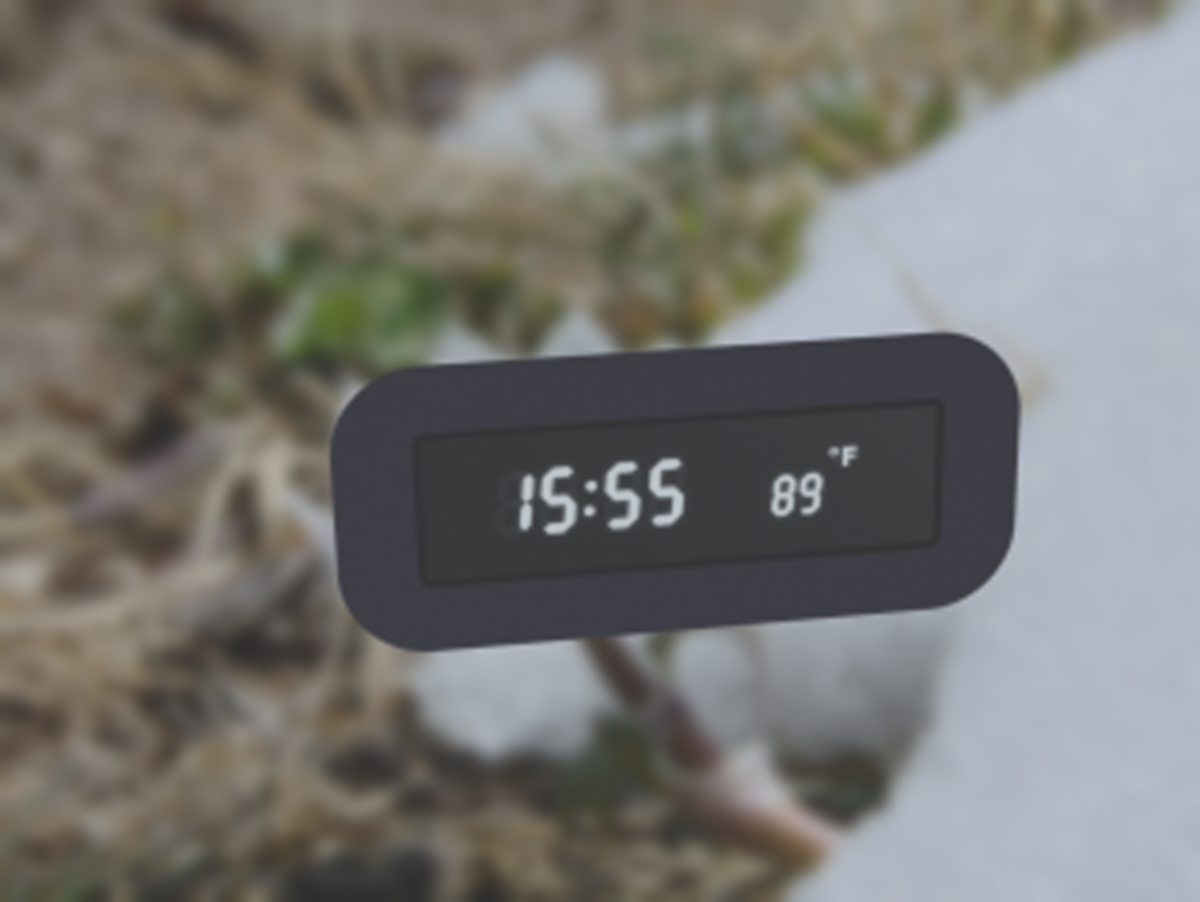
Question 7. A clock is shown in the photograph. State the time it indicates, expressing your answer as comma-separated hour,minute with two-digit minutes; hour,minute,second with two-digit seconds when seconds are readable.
15,55
